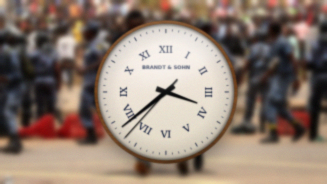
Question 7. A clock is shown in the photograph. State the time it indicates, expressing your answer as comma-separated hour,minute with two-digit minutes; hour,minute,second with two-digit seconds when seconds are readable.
3,38,37
